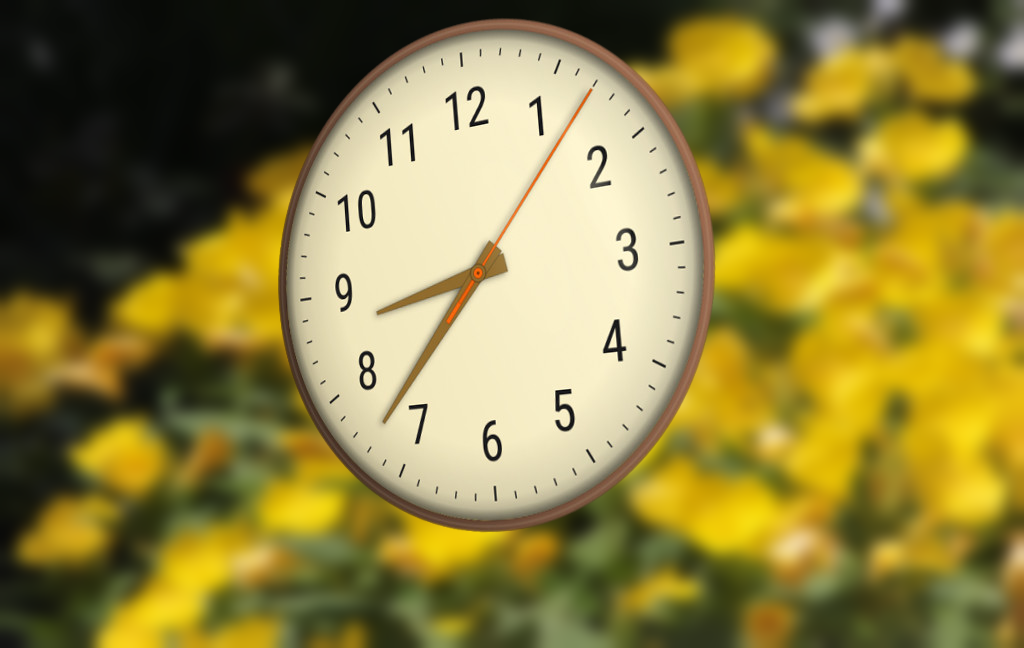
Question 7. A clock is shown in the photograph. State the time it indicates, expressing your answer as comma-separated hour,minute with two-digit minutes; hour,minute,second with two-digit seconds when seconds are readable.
8,37,07
